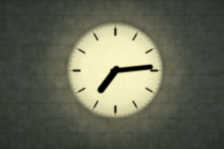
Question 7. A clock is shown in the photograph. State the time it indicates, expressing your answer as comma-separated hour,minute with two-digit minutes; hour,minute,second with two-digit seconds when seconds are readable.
7,14
